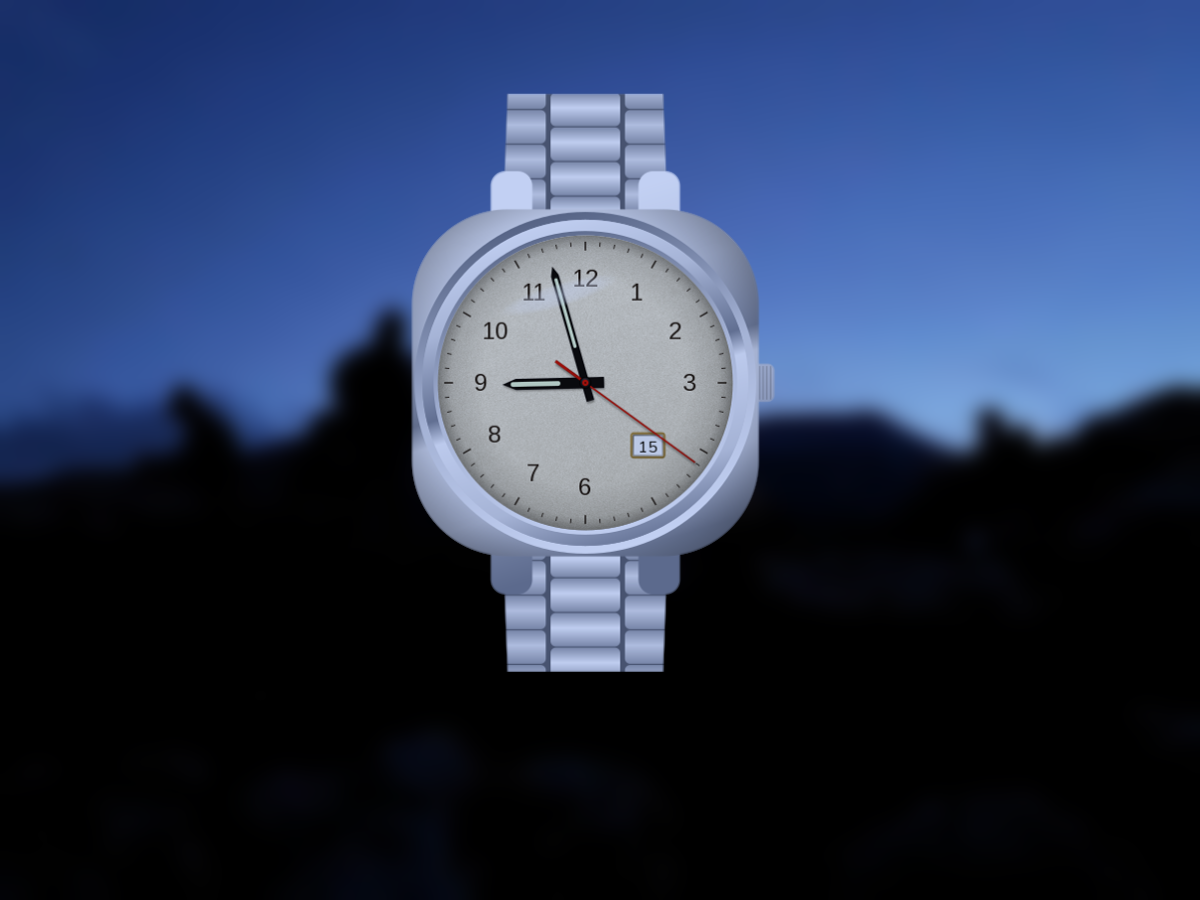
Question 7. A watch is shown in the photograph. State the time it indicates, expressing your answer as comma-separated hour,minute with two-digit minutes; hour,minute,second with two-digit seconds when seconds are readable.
8,57,21
